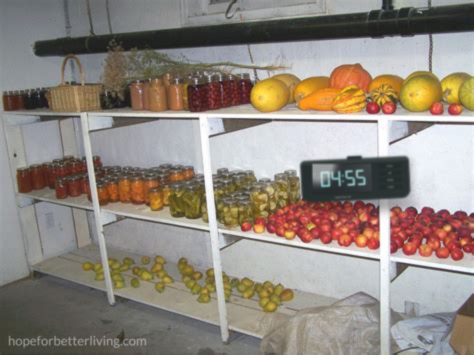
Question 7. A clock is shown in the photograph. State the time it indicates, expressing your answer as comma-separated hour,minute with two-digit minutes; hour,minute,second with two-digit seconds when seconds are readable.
4,55
